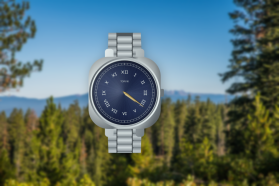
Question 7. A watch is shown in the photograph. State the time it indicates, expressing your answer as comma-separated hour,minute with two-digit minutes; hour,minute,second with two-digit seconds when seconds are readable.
4,21
